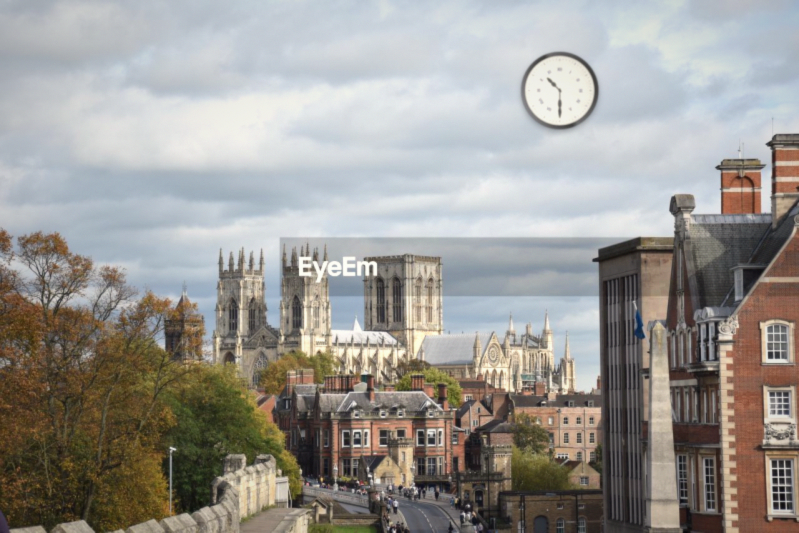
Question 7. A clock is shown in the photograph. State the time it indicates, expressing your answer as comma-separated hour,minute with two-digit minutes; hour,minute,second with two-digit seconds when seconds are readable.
10,30
